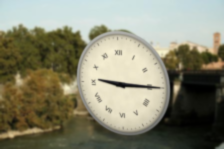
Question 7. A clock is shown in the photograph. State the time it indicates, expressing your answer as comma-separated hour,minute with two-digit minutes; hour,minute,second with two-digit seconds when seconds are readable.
9,15
